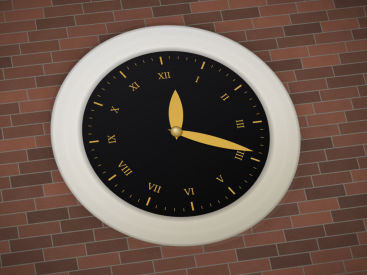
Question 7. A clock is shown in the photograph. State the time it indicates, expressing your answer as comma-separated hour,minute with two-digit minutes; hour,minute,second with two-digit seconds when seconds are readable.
12,19
